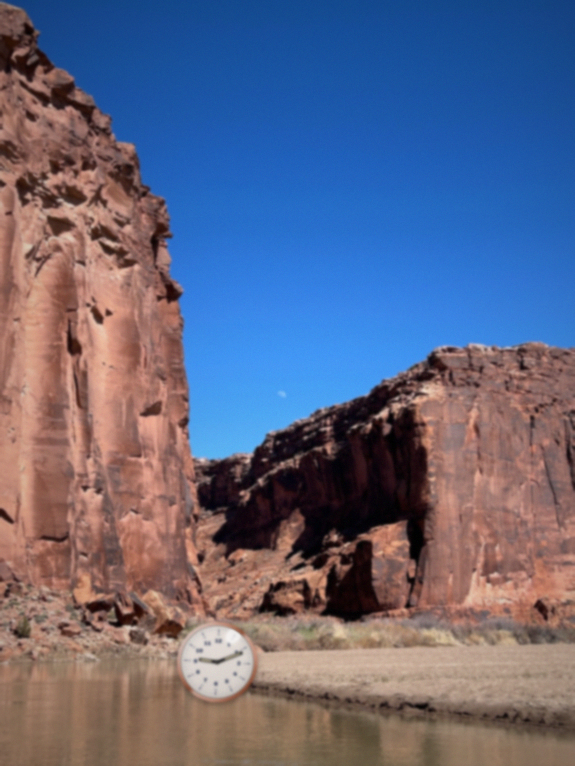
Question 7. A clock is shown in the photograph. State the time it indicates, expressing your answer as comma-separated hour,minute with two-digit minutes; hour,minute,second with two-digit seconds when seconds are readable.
9,11
